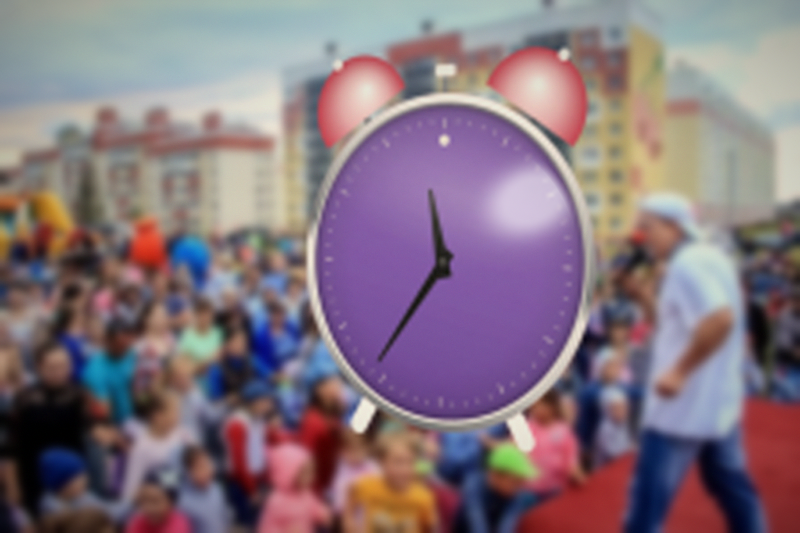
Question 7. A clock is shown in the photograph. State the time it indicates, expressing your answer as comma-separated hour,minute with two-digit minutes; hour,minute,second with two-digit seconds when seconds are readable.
11,36
